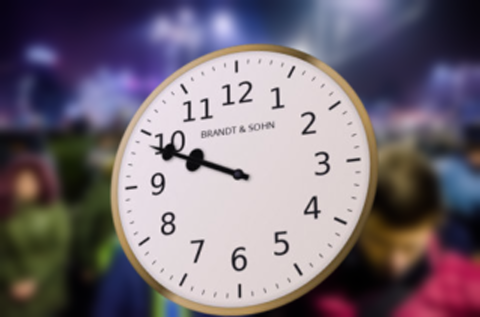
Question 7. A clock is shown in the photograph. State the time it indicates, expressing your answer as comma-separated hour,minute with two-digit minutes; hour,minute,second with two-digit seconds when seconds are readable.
9,49
